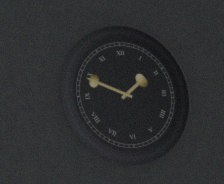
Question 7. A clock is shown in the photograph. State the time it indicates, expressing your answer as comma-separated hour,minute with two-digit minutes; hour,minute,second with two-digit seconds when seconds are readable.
1,49
